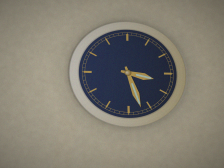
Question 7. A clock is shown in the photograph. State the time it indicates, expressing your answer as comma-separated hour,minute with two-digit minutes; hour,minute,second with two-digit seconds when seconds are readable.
3,27
